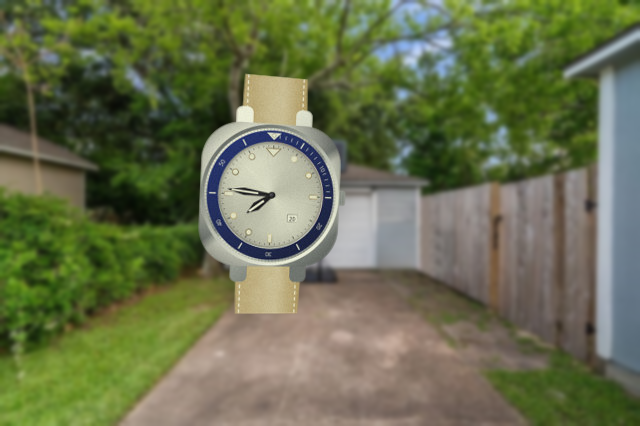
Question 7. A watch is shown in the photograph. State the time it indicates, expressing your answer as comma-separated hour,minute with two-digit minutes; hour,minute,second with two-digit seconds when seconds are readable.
7,46
